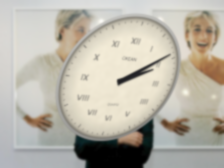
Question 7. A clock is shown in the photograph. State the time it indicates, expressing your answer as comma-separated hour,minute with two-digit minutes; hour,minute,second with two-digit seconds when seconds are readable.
2,09
